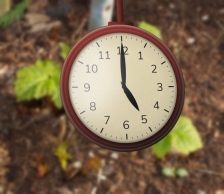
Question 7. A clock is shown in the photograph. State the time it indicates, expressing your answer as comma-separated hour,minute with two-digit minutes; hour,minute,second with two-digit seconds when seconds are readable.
5,00
